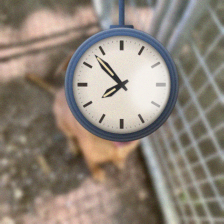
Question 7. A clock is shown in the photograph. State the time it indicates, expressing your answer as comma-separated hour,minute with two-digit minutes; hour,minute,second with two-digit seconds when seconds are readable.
7,53
